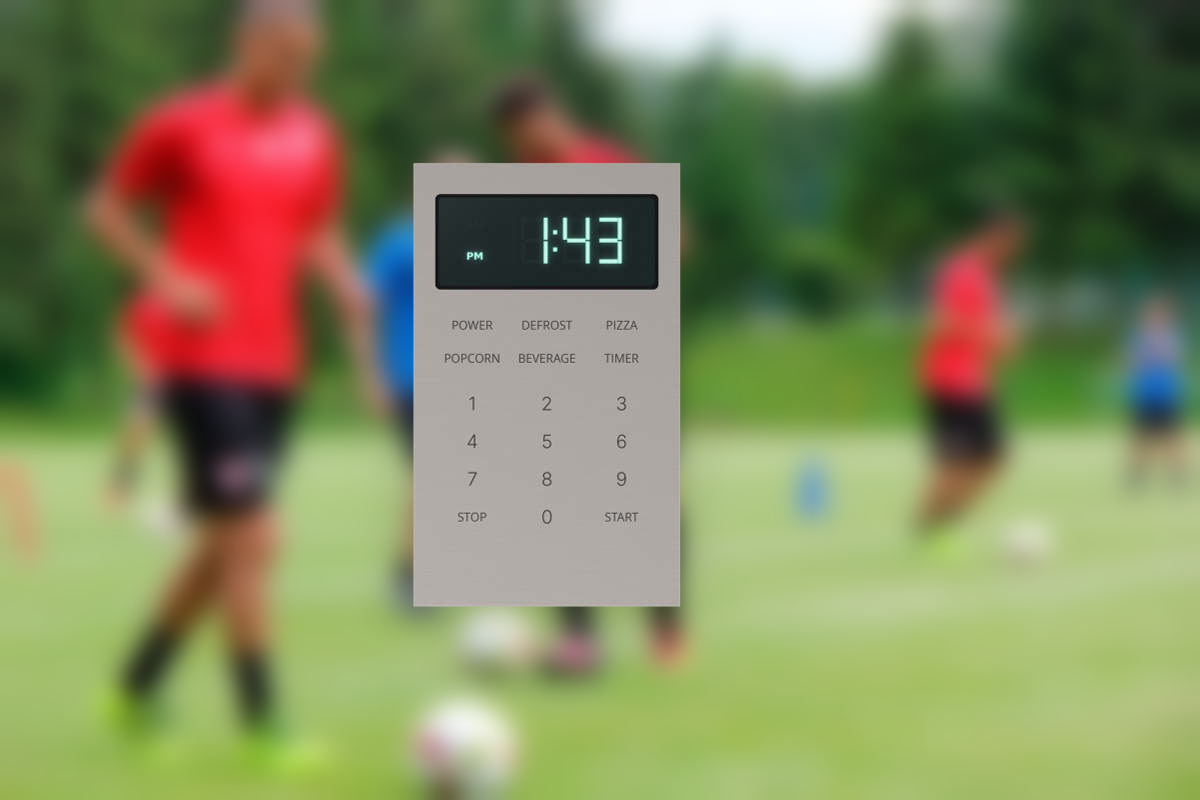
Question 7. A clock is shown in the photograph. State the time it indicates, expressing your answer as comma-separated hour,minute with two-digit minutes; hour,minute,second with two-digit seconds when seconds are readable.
1,43
